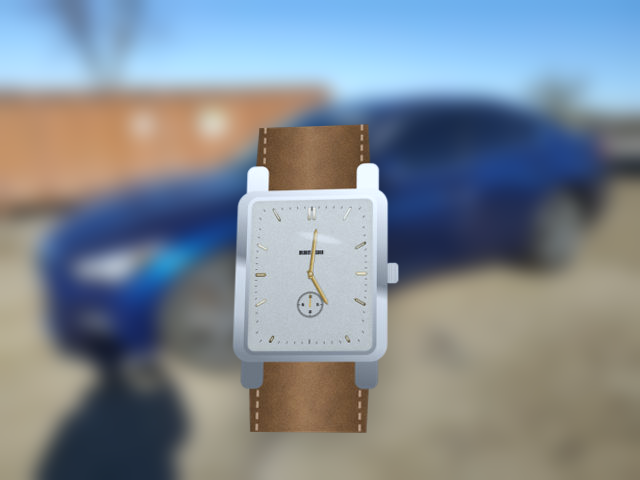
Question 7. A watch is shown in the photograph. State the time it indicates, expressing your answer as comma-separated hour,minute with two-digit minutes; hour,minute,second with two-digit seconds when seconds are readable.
5,01
